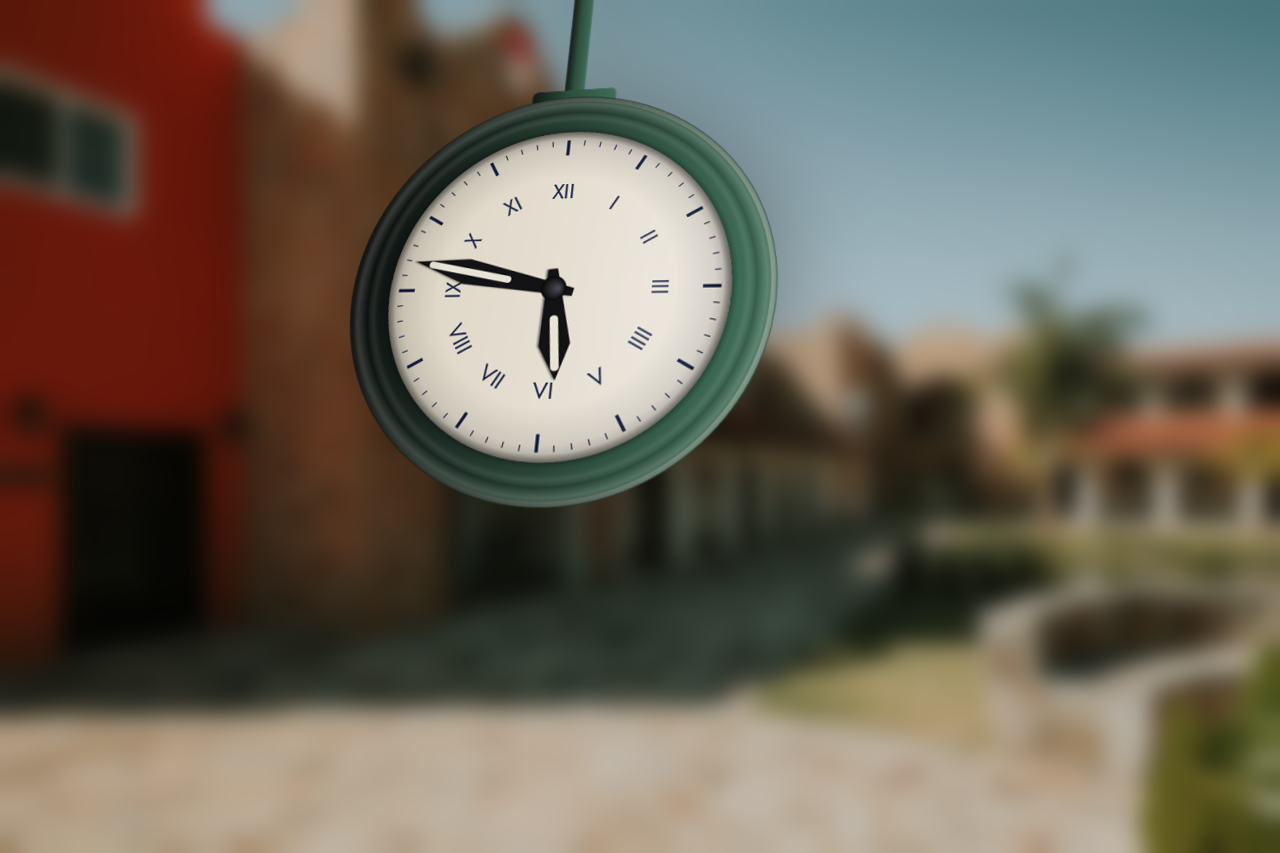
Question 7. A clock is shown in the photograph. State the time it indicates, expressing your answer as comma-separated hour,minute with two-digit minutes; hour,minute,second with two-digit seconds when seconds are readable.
5,47
